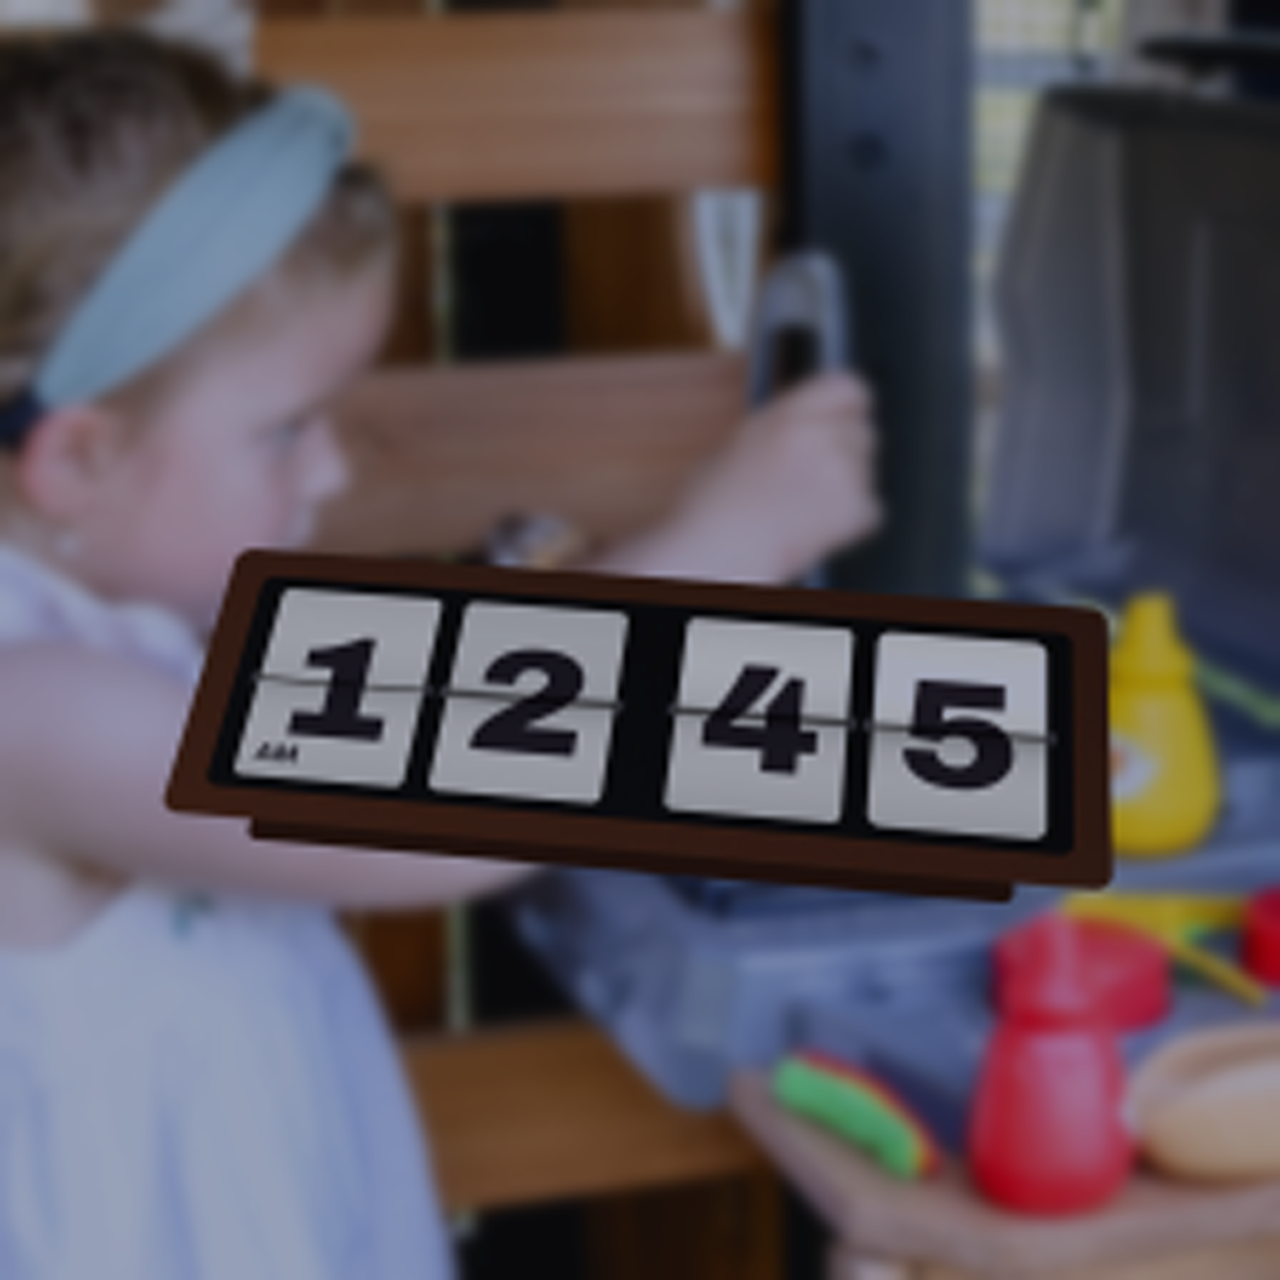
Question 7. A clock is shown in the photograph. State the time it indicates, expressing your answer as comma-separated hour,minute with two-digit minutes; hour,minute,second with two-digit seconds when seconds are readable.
12,45
